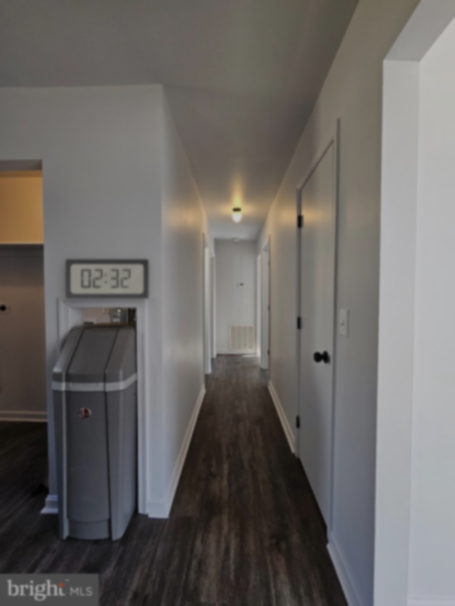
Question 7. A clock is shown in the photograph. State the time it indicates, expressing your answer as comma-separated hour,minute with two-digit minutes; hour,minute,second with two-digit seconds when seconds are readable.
2,32
